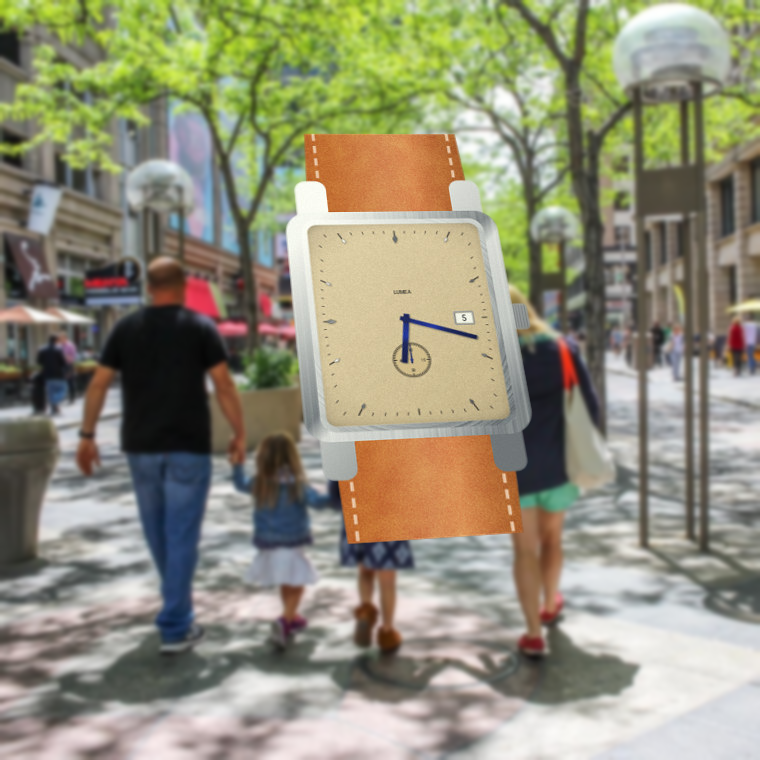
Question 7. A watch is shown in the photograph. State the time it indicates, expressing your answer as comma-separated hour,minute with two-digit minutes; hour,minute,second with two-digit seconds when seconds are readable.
6,18
